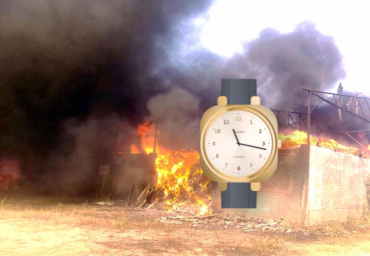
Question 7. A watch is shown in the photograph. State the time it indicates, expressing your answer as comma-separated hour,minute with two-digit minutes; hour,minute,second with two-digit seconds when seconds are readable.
11,17
